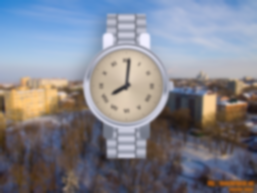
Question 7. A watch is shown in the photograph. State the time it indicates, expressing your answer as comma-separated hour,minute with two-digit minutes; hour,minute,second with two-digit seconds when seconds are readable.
8,01
